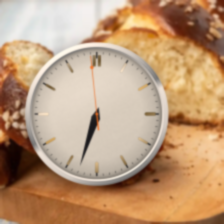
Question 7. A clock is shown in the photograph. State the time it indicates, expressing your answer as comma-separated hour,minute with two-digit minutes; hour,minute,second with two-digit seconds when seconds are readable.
6,32,59
